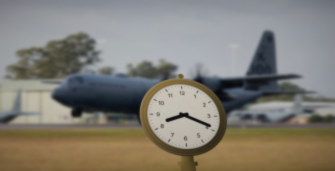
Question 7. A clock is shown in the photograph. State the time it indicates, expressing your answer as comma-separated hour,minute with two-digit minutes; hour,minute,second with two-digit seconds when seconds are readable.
8,19
